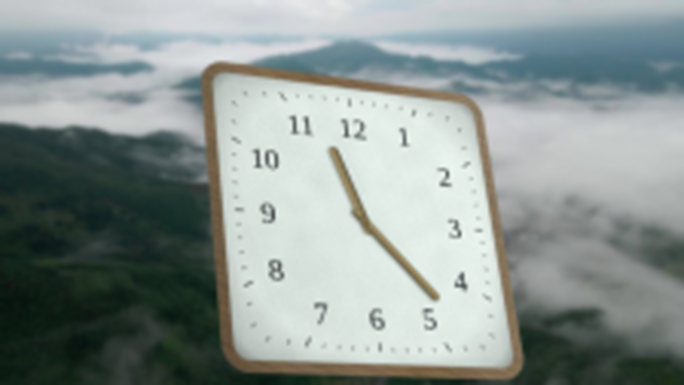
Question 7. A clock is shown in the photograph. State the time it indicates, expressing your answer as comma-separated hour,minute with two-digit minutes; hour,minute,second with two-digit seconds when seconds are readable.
11,23
